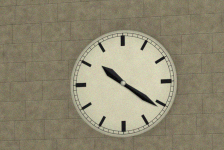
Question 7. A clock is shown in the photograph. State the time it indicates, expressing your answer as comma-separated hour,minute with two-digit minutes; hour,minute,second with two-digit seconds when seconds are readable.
10,21
